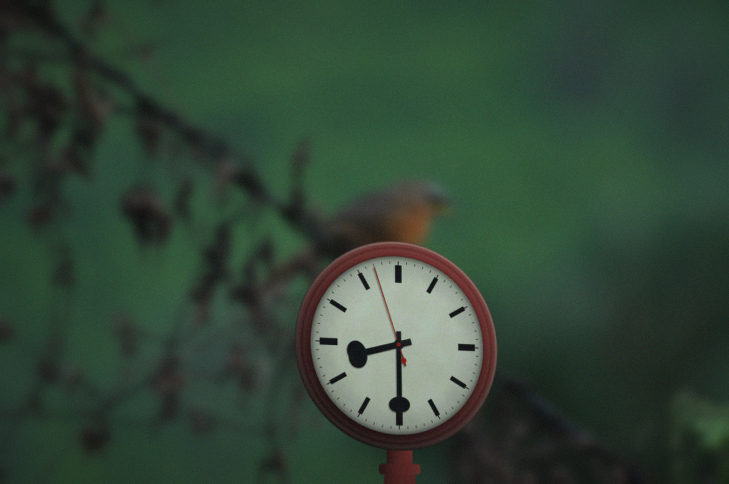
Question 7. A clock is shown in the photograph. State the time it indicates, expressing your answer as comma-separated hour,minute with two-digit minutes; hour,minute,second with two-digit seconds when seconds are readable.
8,29,57
